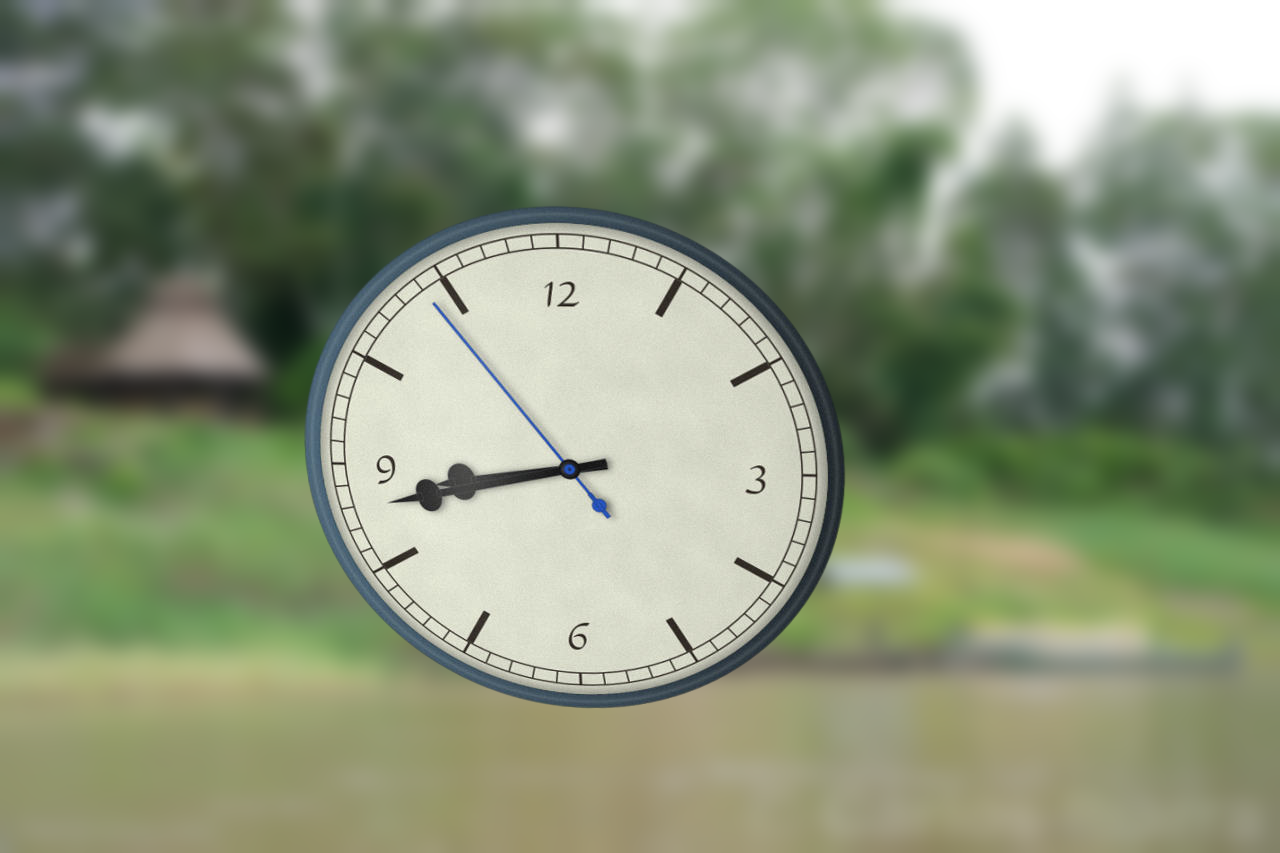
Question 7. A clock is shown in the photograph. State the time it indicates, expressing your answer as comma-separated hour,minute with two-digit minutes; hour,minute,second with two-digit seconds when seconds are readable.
8,42,54
